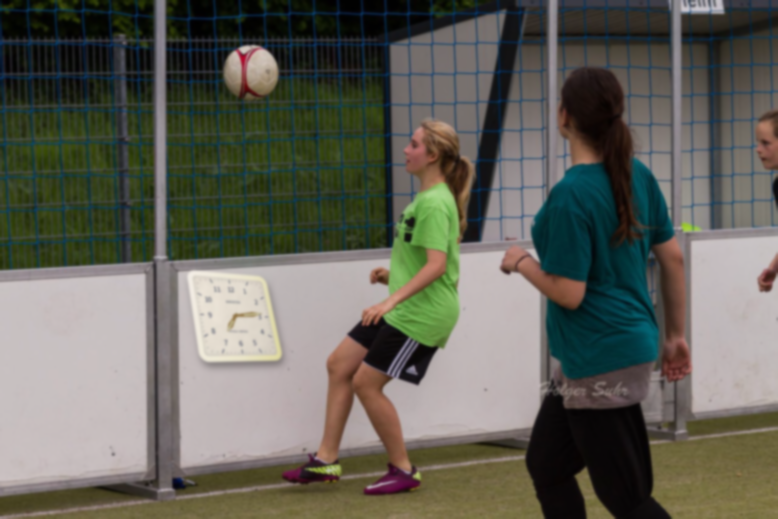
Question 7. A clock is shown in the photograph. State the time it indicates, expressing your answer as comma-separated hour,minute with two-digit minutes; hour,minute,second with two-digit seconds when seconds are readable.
7,14
